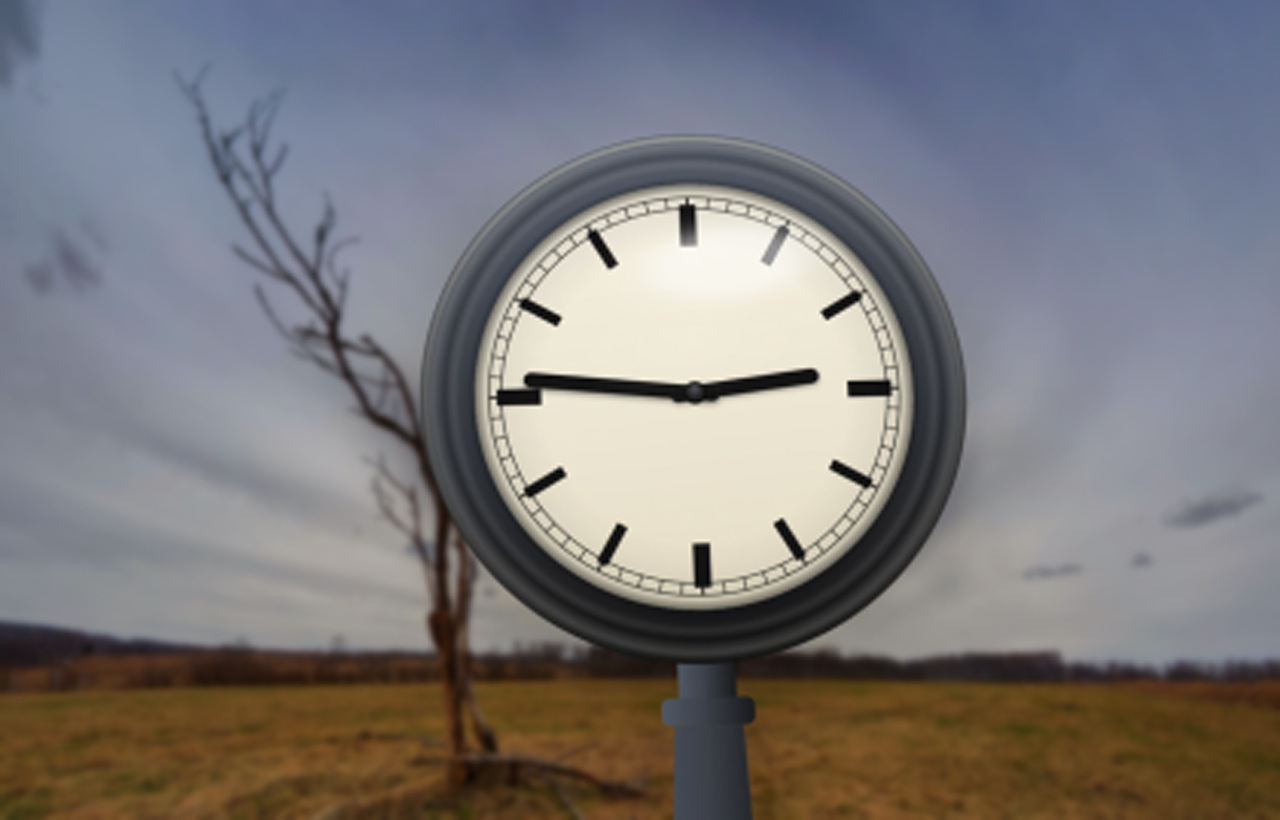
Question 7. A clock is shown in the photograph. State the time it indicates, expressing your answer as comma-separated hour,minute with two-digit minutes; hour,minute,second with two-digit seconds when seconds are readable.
2,46
